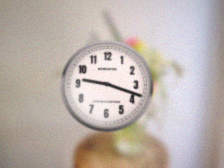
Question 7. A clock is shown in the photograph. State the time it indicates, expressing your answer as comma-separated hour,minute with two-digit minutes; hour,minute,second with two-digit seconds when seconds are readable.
9,18
